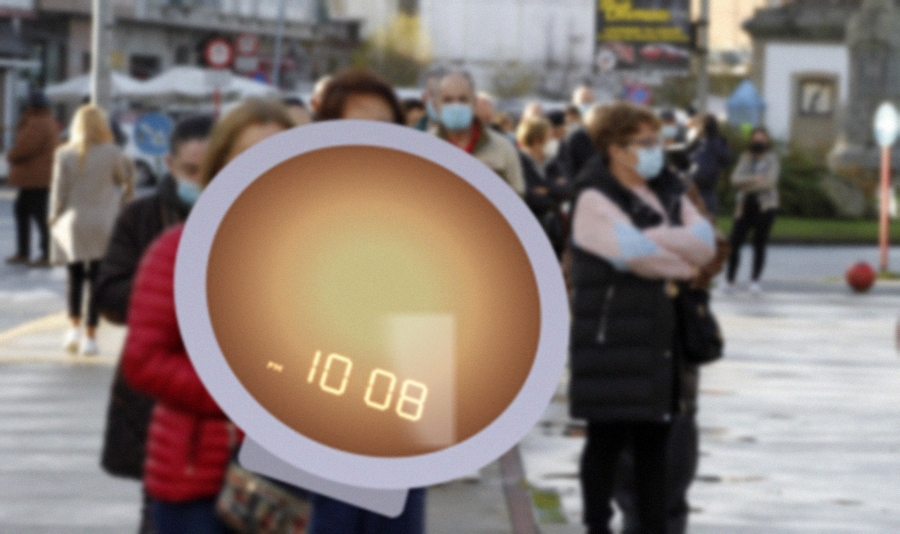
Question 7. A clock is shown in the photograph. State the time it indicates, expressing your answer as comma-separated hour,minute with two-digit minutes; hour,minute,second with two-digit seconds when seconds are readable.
10,08
